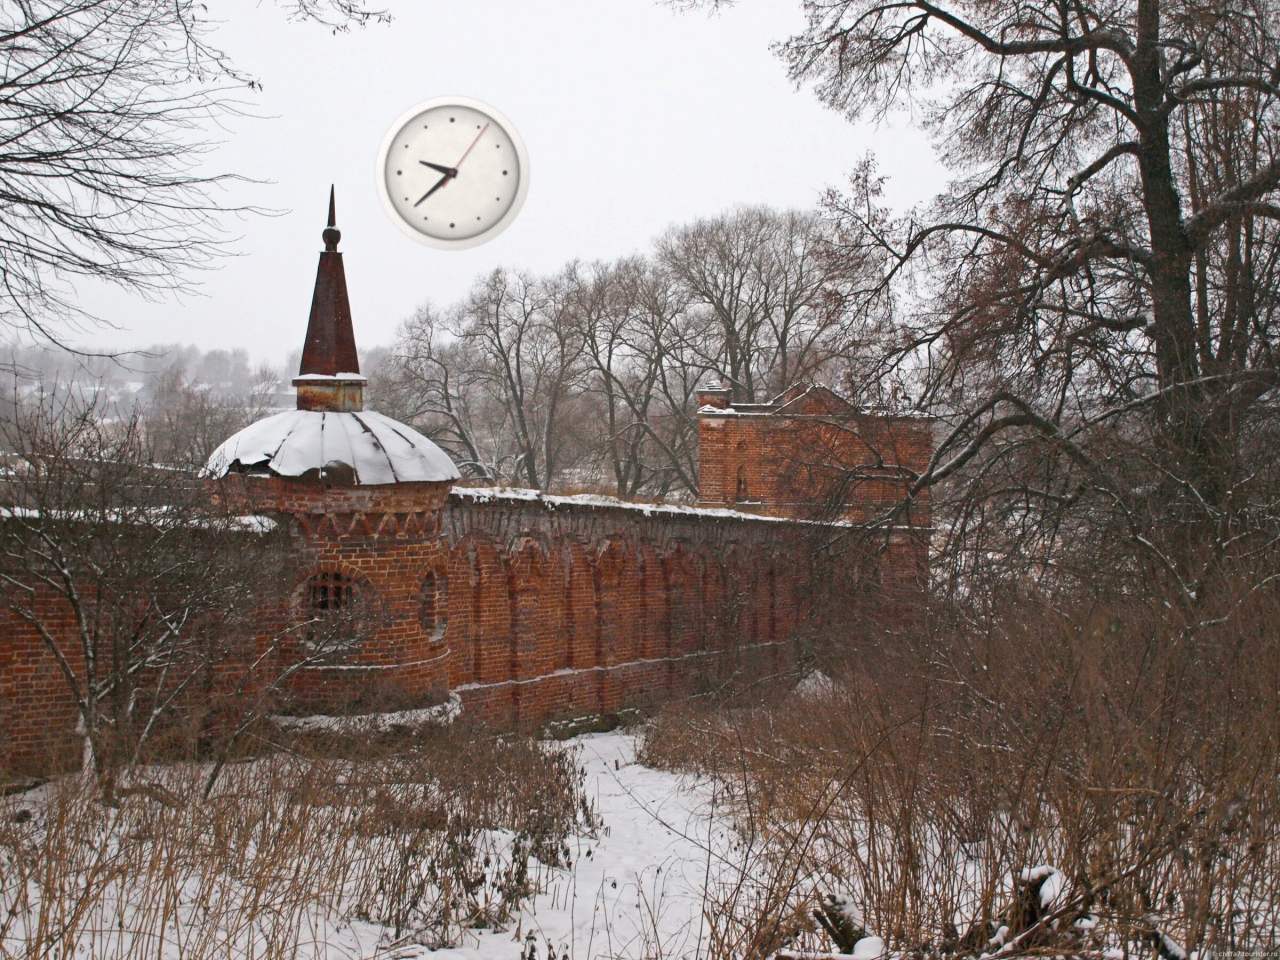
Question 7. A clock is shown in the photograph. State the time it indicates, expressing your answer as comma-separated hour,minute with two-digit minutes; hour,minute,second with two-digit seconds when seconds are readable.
9,38,06
